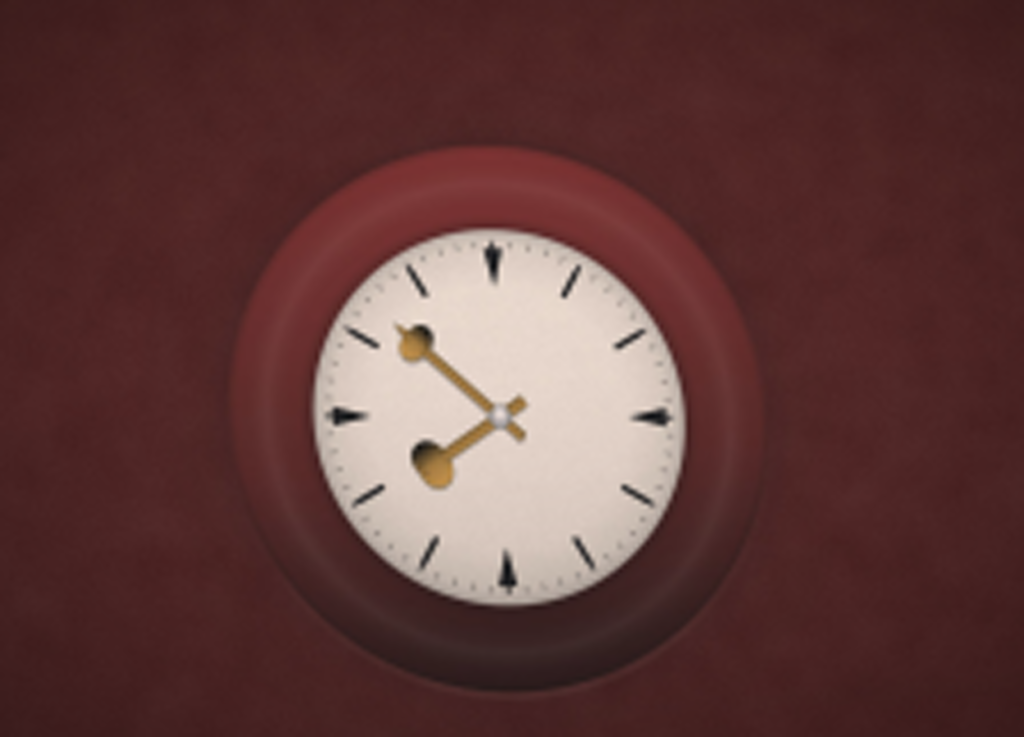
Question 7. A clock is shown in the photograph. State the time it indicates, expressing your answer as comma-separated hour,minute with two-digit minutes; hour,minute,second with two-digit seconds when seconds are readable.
7,52
